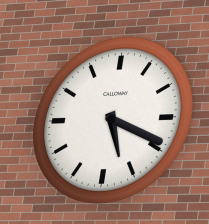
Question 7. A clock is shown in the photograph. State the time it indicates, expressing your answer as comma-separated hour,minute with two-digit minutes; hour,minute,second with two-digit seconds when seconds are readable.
5,19
